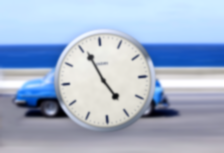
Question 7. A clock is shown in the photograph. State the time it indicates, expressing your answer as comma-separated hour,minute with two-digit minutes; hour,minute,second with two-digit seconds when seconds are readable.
4,56
